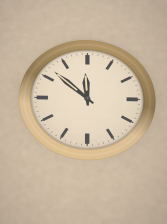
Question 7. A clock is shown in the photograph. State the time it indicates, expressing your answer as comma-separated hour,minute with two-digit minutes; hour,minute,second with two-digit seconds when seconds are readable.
11,52
